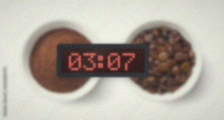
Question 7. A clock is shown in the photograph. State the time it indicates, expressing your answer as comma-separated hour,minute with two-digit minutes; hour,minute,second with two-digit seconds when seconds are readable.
3,07
